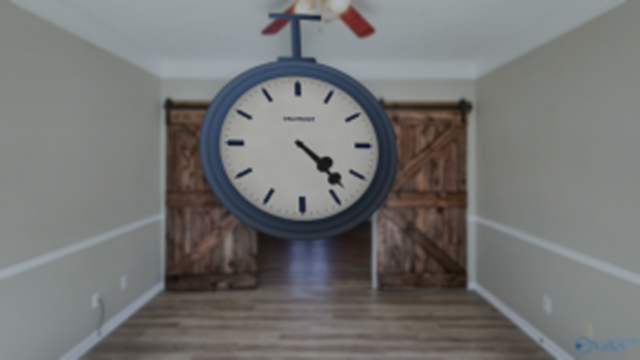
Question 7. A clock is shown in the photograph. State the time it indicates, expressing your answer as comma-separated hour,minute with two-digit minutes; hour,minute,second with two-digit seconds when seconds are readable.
4,23
